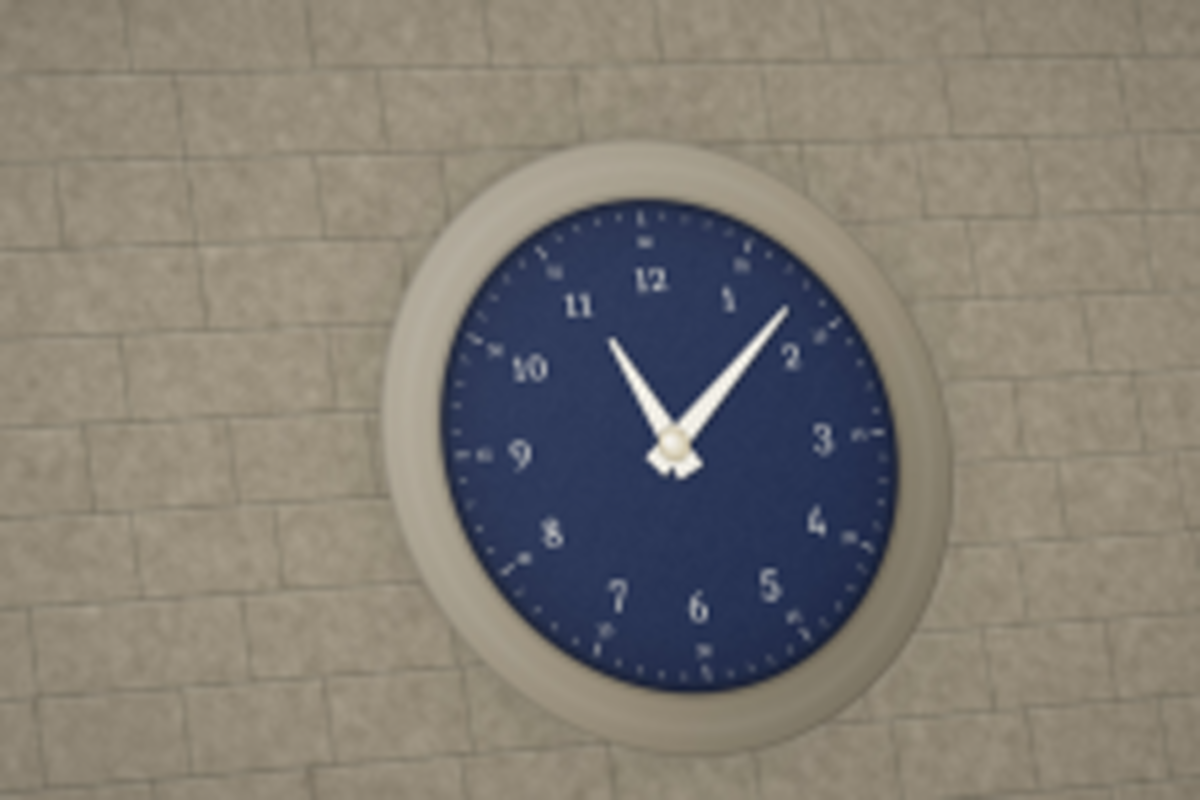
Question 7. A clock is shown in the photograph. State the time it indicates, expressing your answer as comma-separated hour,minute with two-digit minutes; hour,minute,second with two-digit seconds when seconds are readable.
11,08
